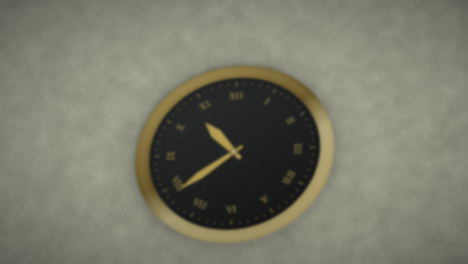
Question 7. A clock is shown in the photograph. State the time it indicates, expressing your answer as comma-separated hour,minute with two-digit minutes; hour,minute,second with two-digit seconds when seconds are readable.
10,39
